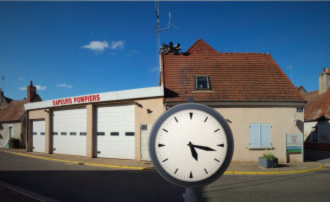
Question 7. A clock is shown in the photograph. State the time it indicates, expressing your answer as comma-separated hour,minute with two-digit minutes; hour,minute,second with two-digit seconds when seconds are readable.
5,17
